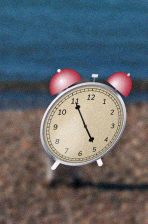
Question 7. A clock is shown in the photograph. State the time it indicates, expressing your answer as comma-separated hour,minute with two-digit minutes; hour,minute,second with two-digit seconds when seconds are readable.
4,55
